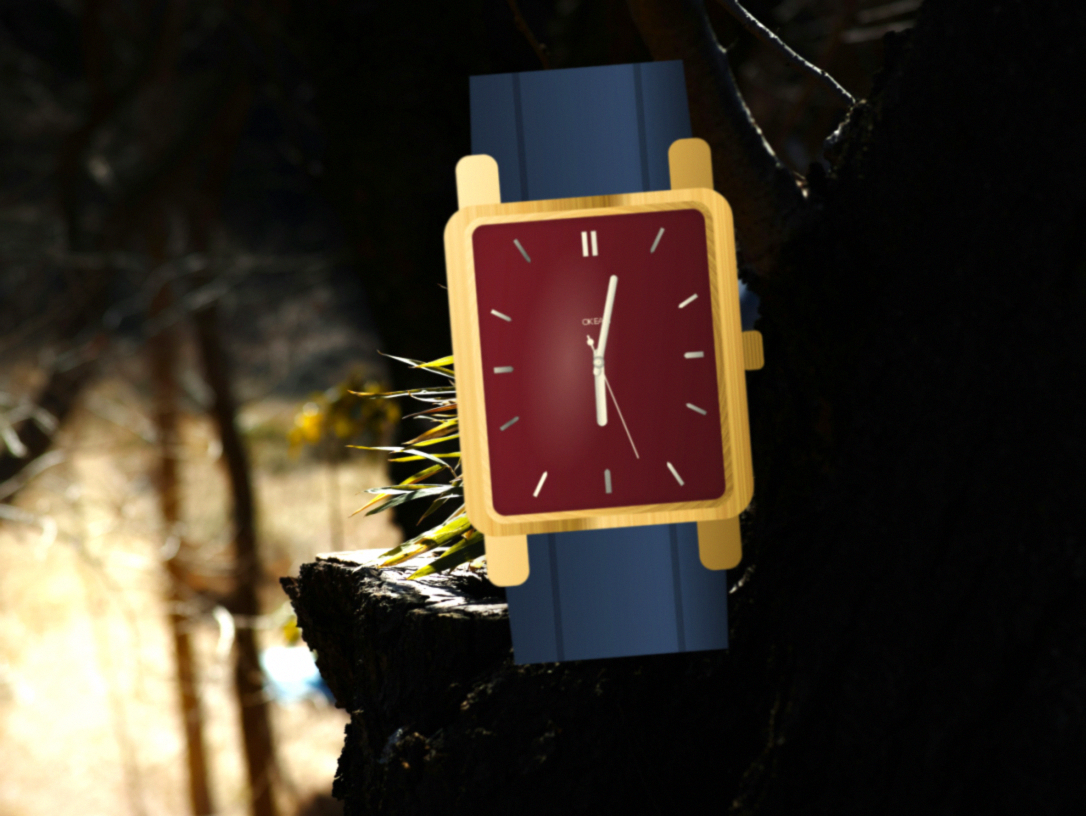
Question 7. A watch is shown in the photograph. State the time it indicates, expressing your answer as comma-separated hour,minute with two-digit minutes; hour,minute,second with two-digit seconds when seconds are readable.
6,02,27
